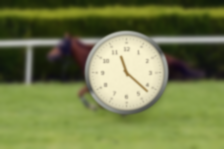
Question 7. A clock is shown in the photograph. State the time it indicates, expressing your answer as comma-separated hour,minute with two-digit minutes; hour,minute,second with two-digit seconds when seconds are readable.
11,22
